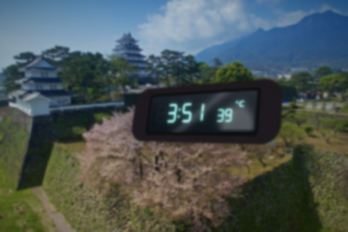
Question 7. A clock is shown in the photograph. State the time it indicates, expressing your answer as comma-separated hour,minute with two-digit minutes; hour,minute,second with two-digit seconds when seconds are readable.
3,51
